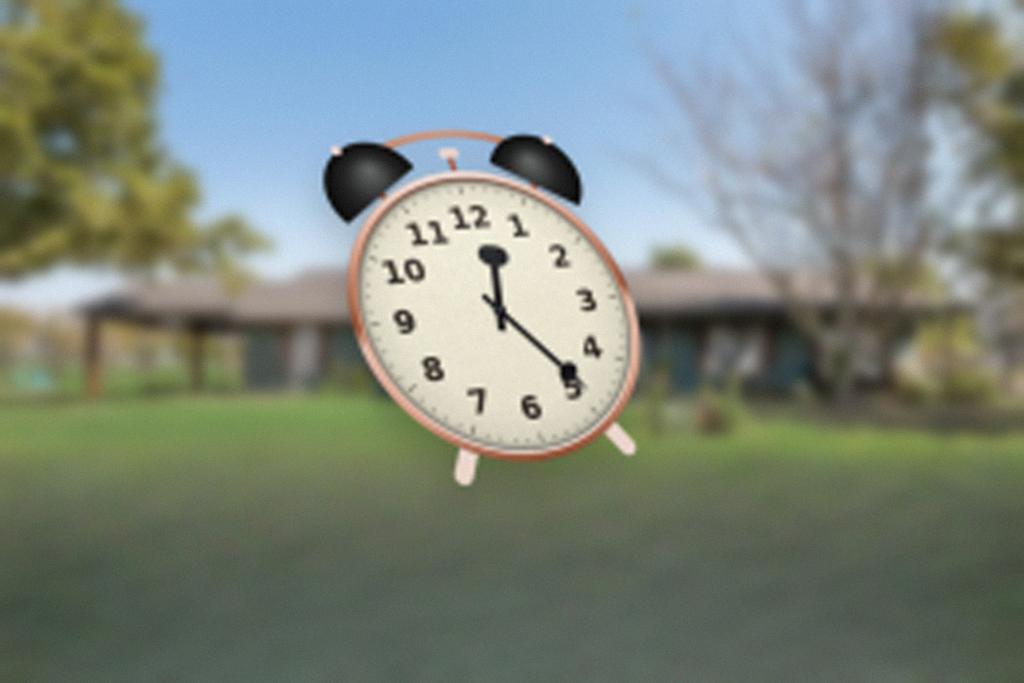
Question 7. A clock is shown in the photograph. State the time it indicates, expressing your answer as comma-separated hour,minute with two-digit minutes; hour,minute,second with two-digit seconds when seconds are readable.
12,24
